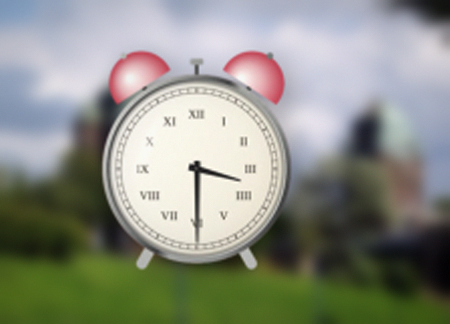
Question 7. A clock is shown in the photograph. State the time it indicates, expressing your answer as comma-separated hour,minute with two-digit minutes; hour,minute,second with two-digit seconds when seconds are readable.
3,30
